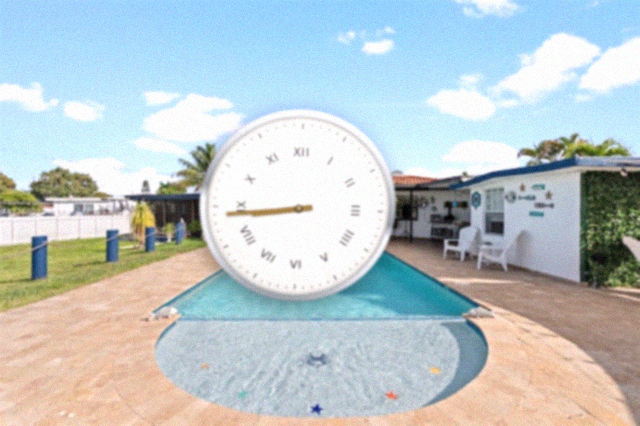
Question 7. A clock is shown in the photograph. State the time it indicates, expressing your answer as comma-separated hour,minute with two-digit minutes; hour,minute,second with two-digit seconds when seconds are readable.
8,44
